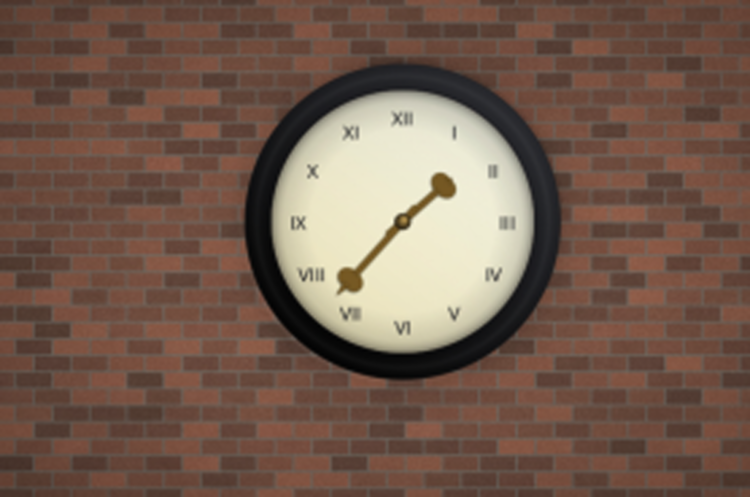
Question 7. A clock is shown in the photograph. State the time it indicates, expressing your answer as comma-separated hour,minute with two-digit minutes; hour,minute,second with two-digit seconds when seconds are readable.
1,37
